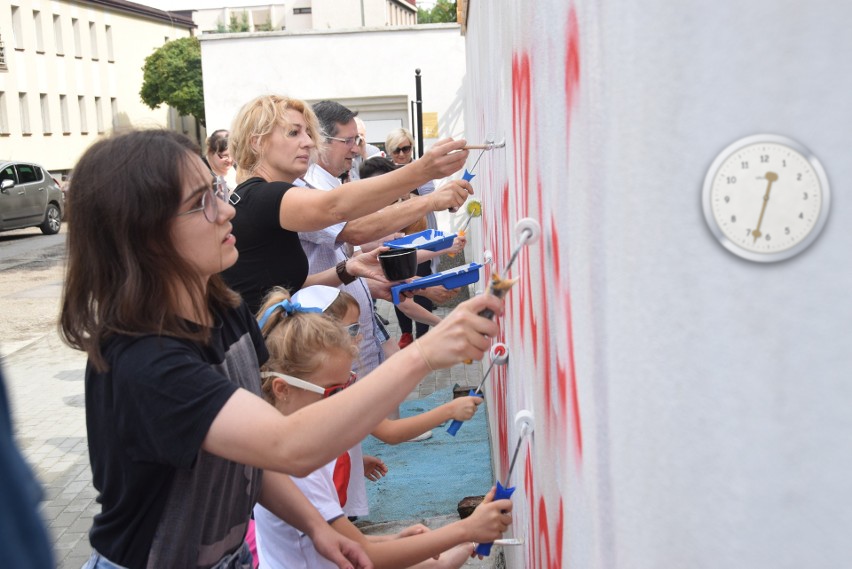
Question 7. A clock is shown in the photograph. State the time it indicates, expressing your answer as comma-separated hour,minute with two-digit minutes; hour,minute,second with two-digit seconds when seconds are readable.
12,33
